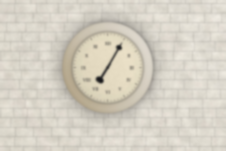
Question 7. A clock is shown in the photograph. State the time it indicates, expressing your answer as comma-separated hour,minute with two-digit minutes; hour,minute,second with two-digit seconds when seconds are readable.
7,05
